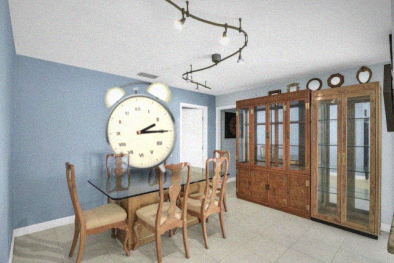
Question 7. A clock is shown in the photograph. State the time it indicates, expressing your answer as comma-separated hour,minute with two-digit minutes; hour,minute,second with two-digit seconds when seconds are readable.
2,15
